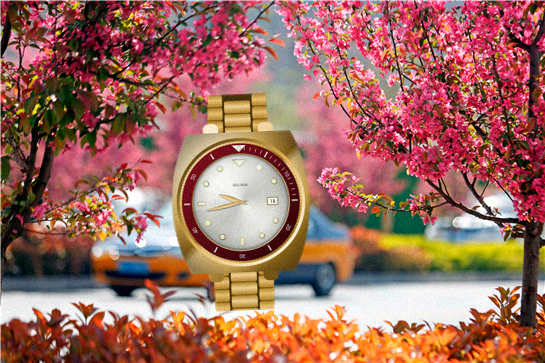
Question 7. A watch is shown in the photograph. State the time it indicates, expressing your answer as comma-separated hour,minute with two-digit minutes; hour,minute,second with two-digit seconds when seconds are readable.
9,43
